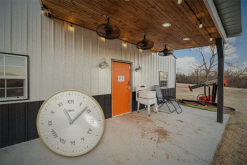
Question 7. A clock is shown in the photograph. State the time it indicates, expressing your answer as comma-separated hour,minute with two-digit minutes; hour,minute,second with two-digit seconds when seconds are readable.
11,08
